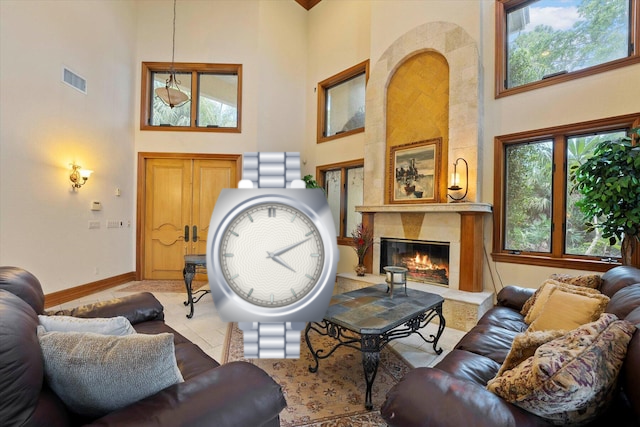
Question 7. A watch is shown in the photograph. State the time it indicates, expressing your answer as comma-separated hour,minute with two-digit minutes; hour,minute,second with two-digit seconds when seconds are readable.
4,11
